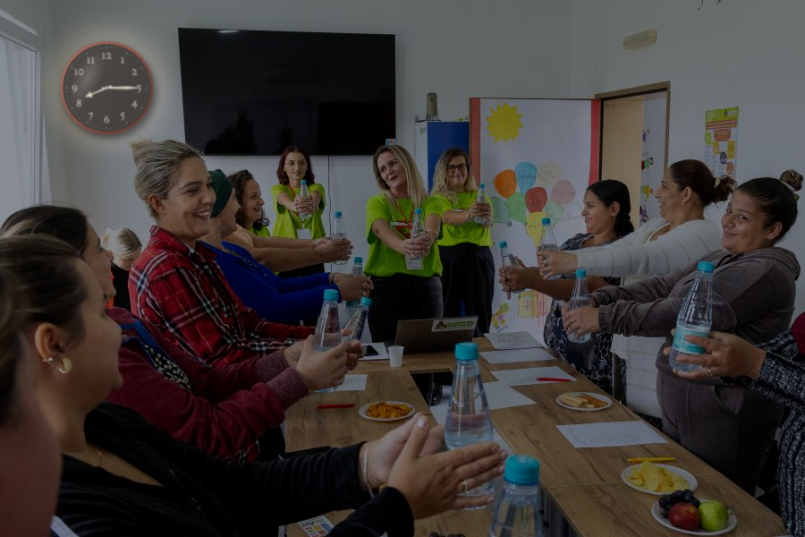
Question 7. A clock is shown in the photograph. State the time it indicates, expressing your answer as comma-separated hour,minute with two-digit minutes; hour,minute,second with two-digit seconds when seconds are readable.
8,15
